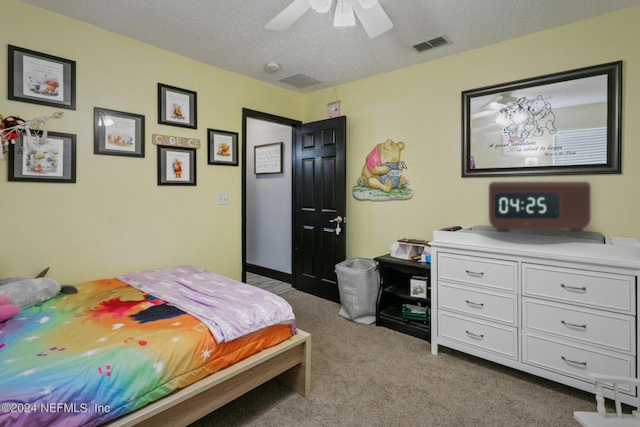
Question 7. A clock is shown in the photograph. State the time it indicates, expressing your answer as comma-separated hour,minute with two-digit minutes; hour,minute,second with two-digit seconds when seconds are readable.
4,25
